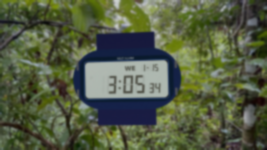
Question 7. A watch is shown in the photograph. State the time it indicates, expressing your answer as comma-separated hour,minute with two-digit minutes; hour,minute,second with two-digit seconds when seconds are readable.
3,05
